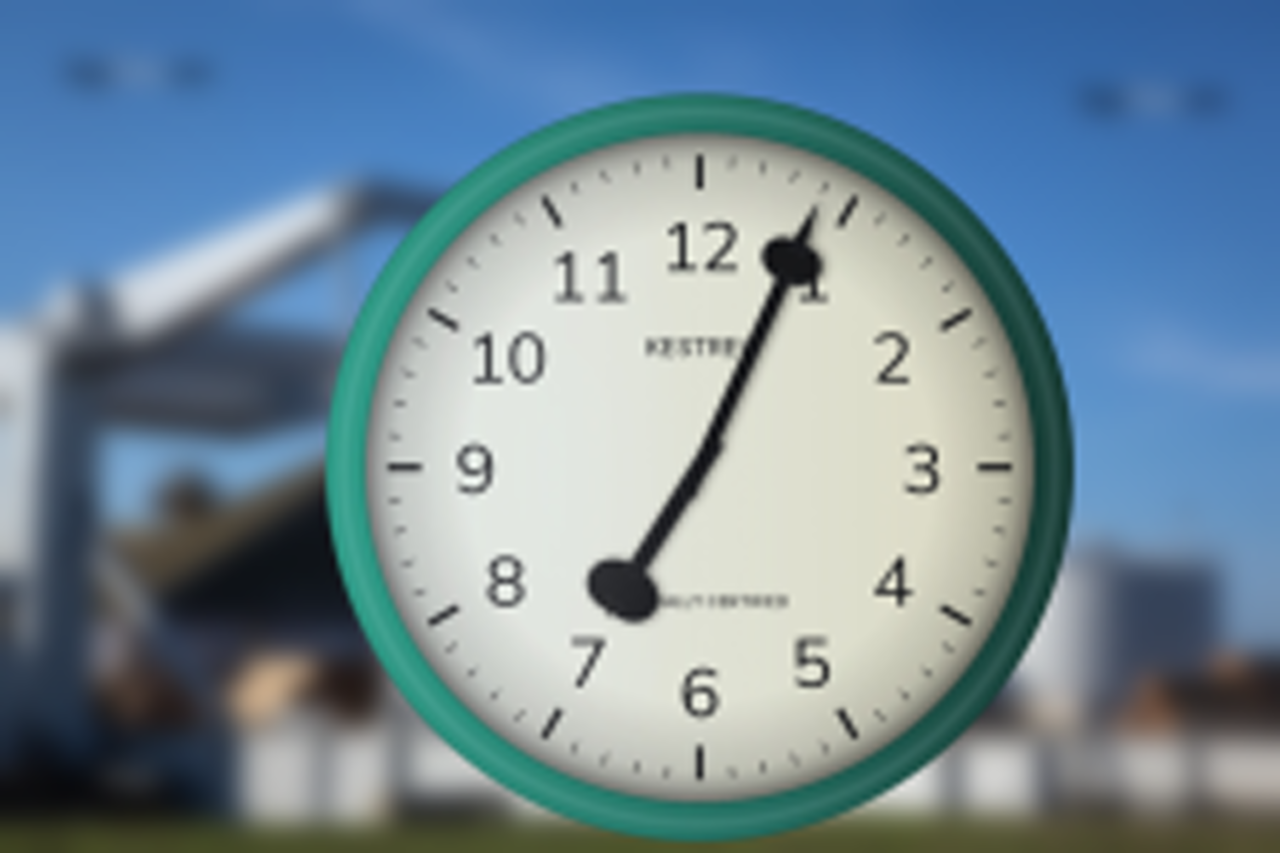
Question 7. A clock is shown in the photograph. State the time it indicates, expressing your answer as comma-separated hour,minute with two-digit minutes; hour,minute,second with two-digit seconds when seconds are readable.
7,04
